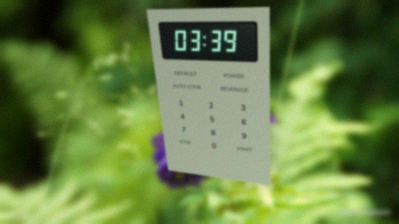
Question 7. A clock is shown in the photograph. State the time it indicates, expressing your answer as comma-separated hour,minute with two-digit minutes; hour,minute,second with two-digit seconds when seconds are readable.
3,39
